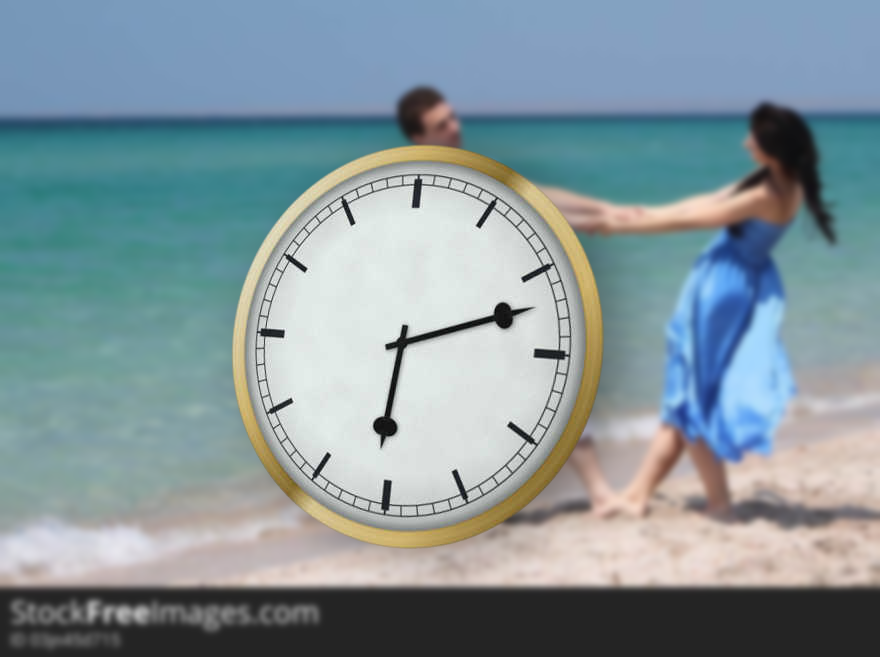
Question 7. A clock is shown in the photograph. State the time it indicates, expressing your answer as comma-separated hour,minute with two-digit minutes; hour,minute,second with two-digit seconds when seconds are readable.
6,12
